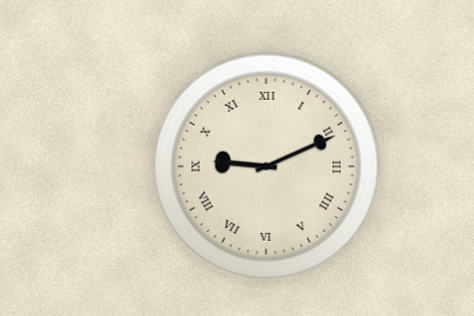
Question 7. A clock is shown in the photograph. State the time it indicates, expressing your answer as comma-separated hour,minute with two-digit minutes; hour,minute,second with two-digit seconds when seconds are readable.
9,11
